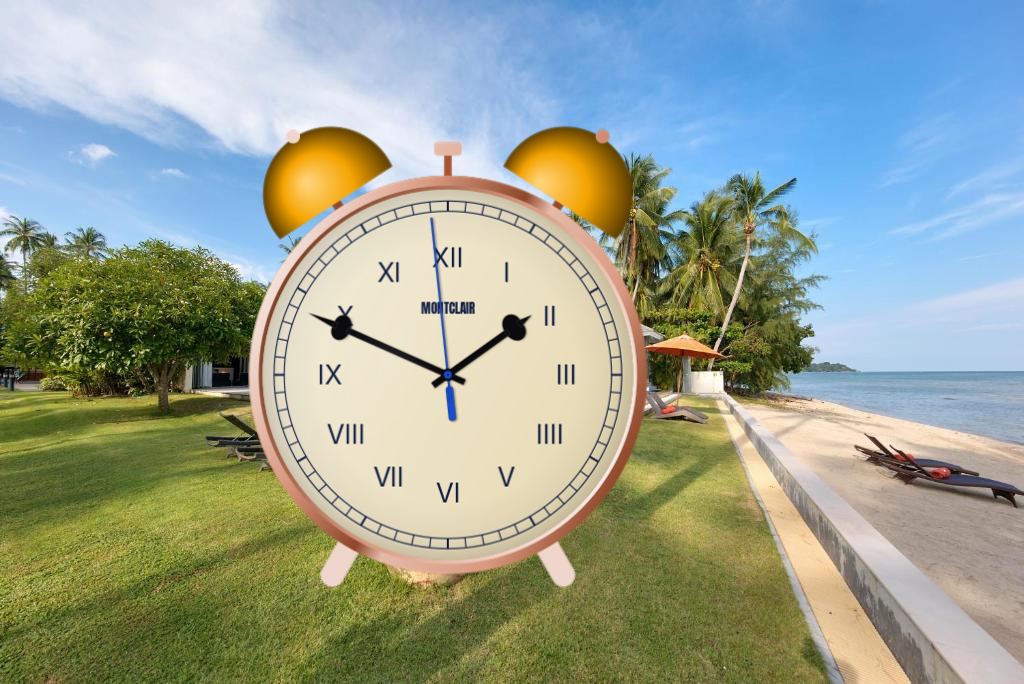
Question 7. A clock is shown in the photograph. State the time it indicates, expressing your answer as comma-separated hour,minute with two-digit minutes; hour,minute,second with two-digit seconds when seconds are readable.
1,48,59
